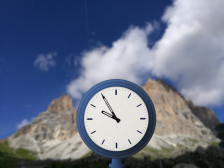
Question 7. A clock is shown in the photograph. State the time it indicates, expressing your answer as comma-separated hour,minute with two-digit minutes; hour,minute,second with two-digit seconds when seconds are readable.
9,55
